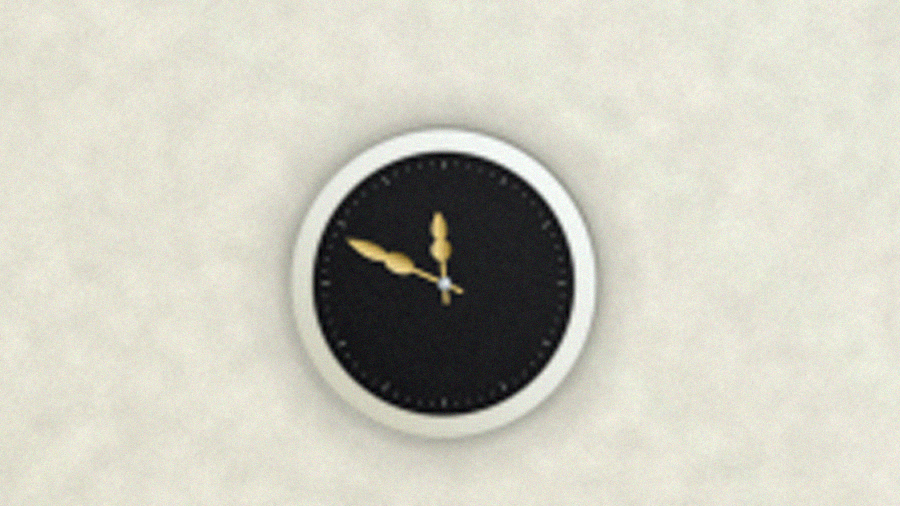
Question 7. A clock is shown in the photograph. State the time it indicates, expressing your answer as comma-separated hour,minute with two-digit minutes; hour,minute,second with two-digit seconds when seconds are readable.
11,49
